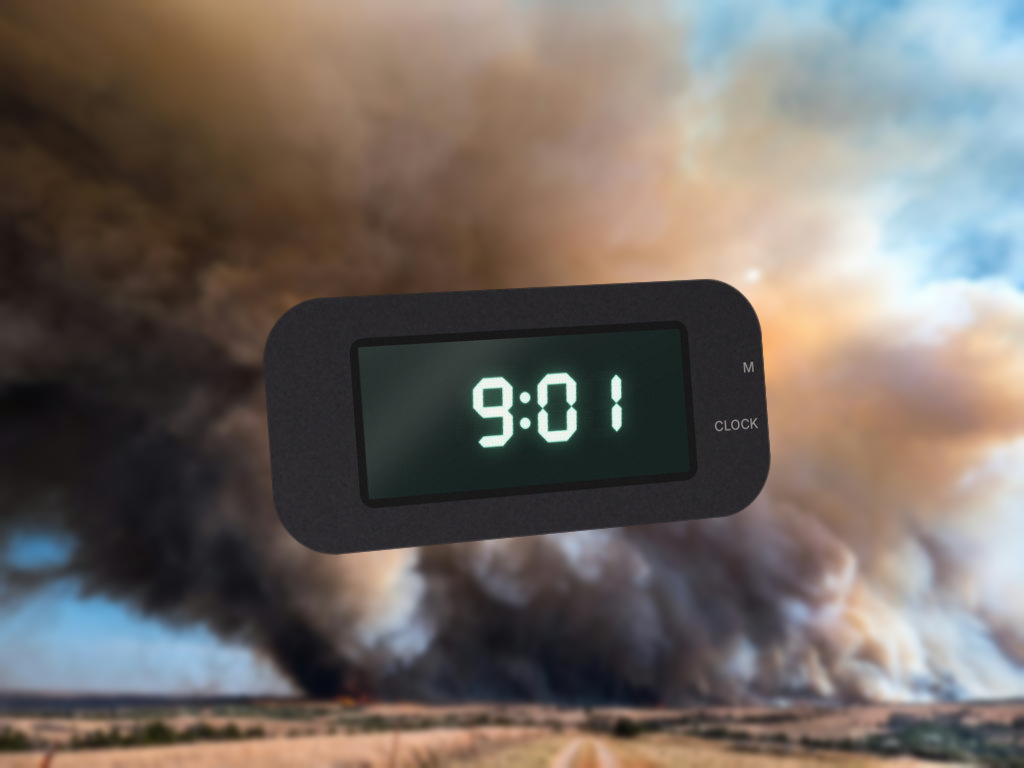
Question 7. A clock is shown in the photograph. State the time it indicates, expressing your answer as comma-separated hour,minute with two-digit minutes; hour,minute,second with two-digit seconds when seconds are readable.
9,01
